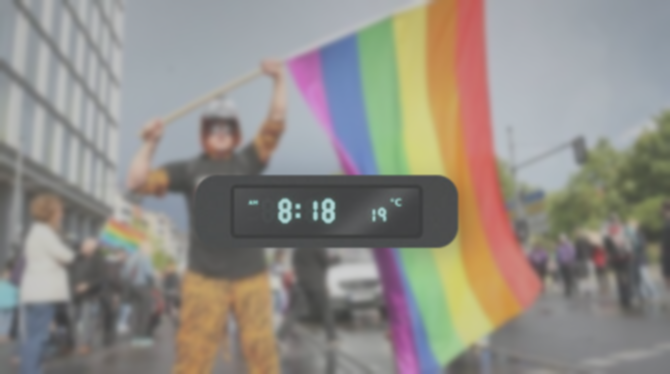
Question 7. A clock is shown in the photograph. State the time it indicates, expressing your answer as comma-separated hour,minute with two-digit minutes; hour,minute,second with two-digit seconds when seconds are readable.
8,18
